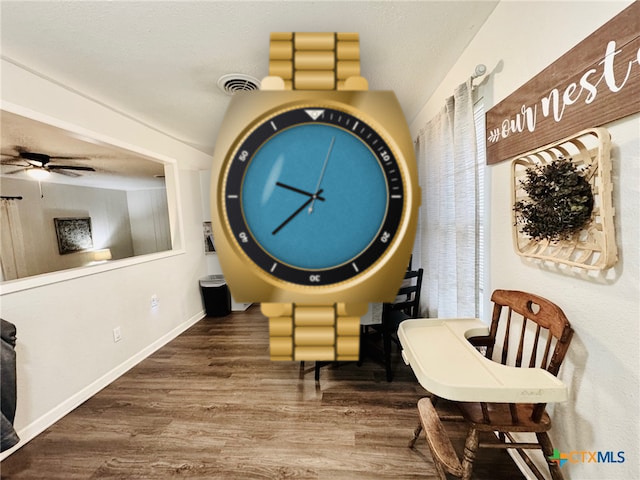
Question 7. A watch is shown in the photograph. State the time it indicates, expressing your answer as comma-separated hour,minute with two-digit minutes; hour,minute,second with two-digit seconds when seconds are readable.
9,38,03
